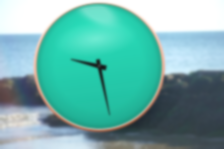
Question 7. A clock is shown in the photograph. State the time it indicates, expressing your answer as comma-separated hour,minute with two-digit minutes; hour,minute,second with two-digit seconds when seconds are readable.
9,28
